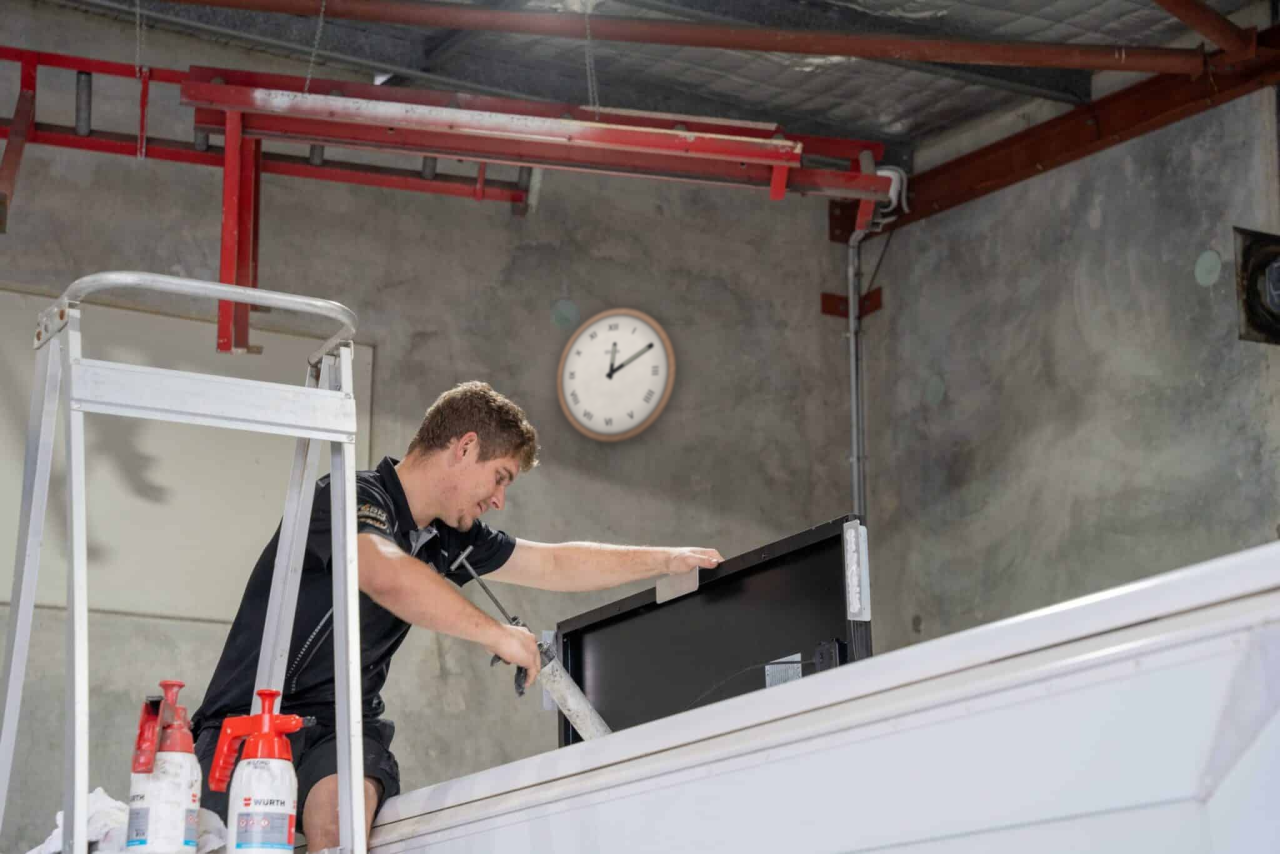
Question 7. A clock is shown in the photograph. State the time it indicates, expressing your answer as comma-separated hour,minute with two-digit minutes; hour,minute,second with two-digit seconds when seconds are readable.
12,10
